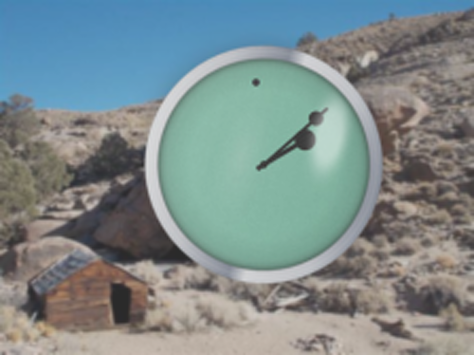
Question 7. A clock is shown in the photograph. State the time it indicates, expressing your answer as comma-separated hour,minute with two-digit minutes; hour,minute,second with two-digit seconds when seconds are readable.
2,09
